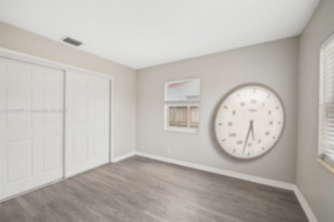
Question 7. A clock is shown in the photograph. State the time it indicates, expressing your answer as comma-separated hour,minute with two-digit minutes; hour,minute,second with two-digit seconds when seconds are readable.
5,32
